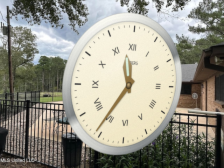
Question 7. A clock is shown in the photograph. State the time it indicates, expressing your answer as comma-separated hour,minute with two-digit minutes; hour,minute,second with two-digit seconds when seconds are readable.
11,36
